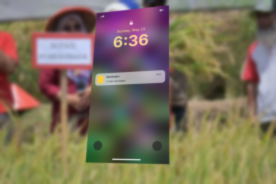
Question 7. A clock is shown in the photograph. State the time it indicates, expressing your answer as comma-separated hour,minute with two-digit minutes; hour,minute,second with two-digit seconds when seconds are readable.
6,36
